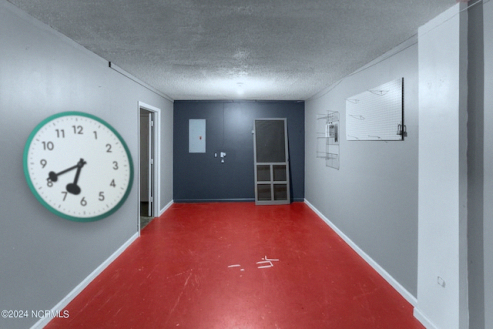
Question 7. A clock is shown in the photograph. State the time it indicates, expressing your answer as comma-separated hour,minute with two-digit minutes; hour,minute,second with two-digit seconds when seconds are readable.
6,41
